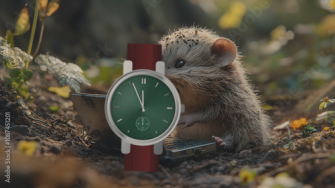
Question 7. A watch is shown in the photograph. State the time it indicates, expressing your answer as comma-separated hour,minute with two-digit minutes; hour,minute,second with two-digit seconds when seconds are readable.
11,56
